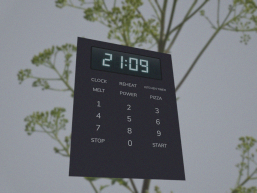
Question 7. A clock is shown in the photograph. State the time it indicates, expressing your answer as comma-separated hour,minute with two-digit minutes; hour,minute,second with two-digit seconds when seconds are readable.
21,09
